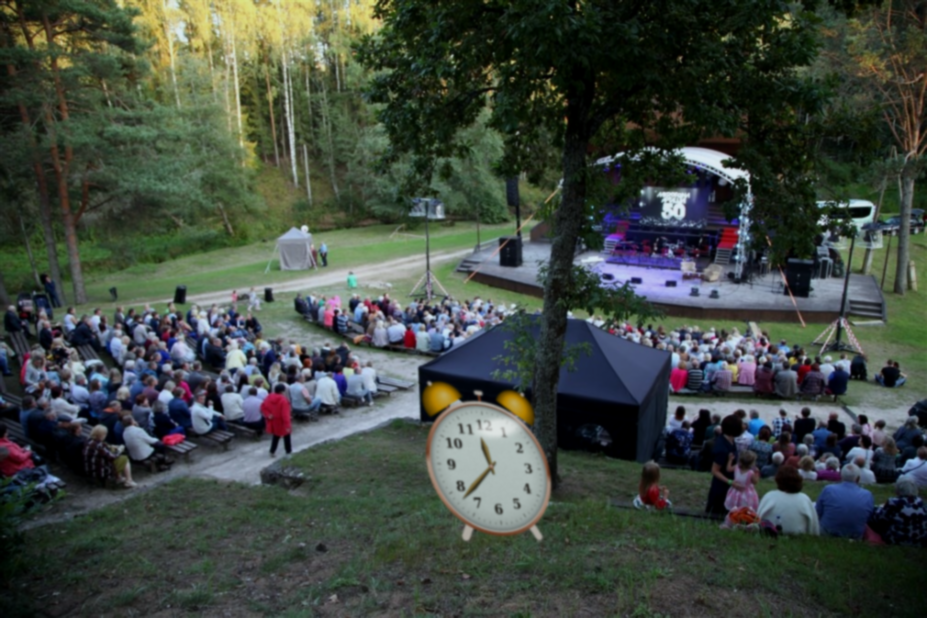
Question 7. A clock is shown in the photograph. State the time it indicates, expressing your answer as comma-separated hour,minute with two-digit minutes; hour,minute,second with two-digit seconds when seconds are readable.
11,38
